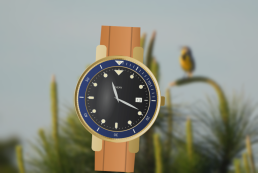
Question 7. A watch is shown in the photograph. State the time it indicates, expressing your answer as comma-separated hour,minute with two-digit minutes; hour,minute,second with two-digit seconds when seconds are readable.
11,19
